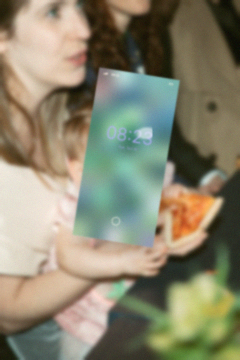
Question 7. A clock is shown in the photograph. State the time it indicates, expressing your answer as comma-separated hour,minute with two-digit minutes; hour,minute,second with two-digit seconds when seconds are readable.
8,23
